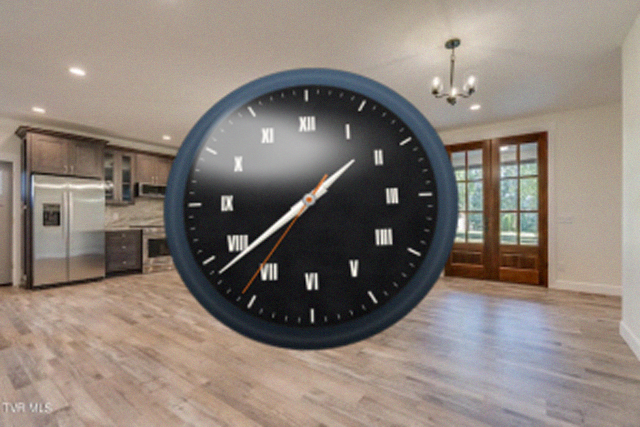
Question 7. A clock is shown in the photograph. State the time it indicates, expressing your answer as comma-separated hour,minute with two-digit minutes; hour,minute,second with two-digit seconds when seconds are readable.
1,38,36
